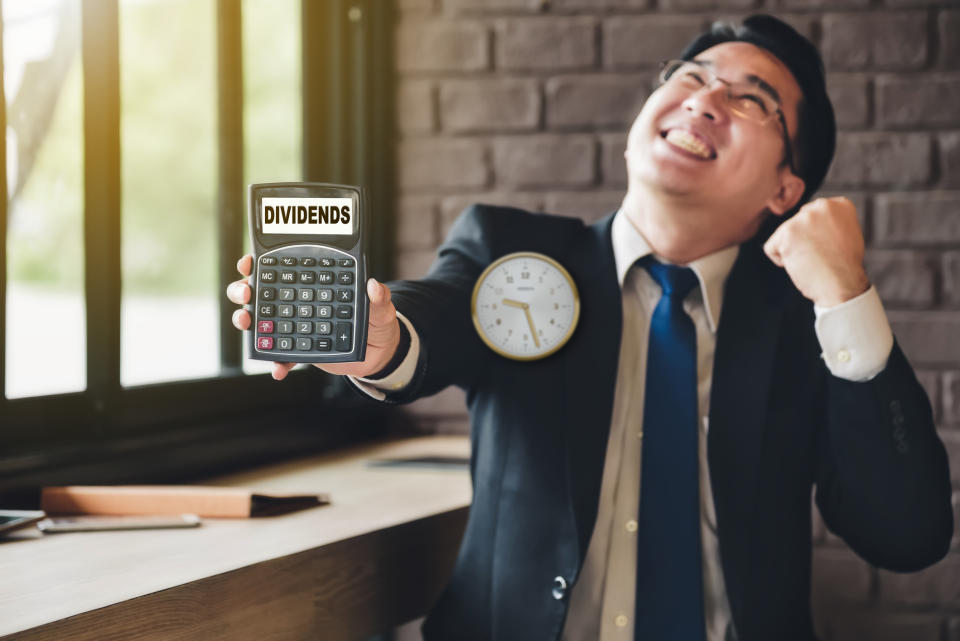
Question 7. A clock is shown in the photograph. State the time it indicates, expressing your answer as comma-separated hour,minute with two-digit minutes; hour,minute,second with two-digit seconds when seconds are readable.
9,27
